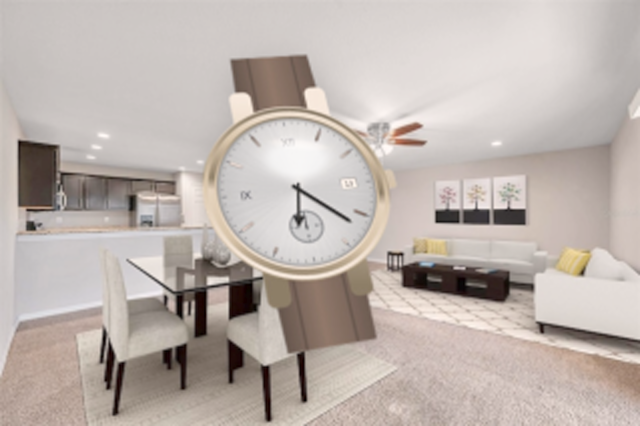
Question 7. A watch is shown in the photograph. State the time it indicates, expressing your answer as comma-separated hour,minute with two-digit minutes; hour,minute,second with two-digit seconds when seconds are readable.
6,22
